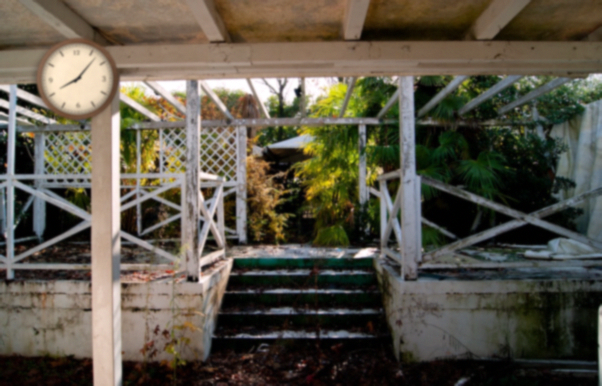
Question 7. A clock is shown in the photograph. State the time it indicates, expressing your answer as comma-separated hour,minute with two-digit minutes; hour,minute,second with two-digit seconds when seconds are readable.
8,07
